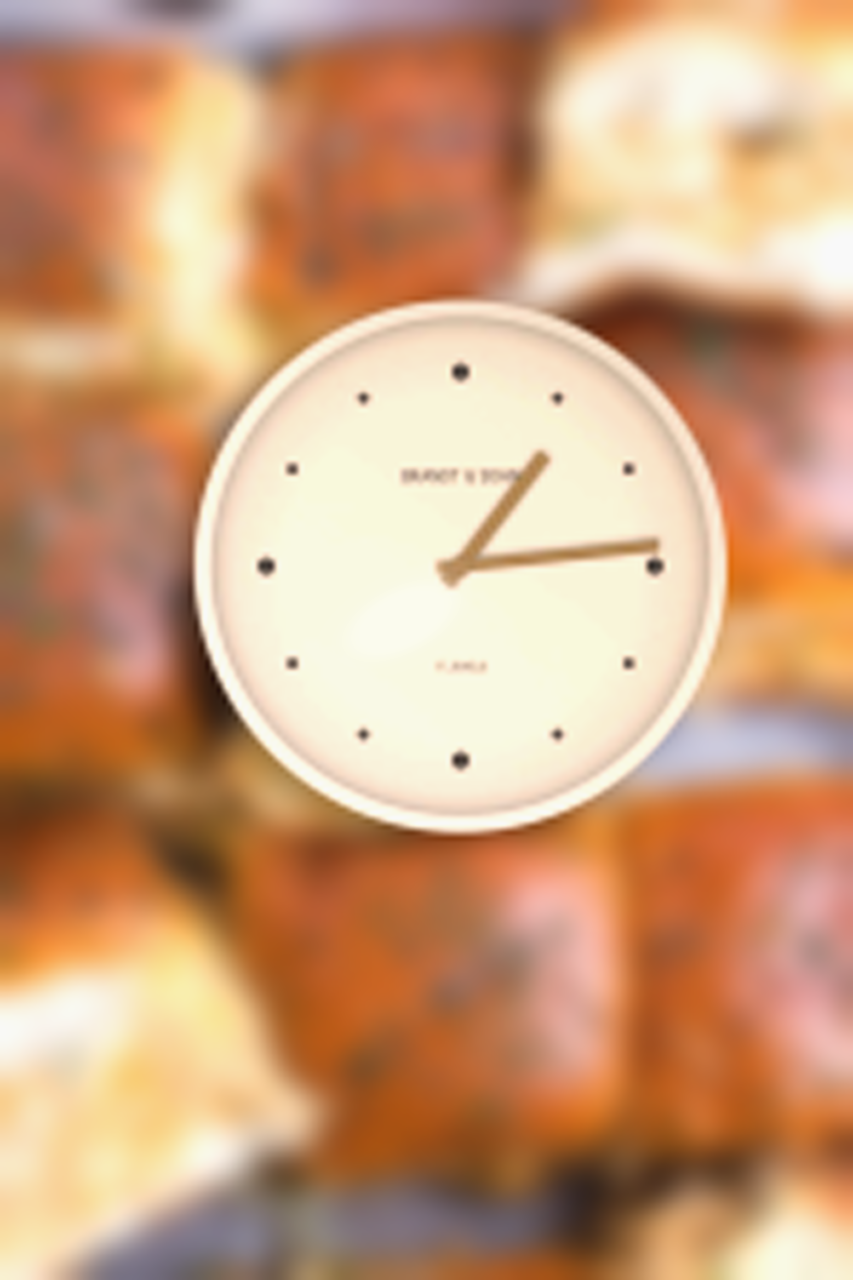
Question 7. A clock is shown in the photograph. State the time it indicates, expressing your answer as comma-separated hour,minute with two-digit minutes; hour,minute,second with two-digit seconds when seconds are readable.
1,14
